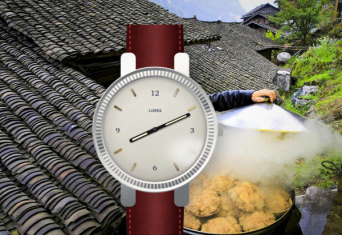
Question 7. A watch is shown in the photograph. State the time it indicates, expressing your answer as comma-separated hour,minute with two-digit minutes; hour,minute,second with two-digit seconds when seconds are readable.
8,11
